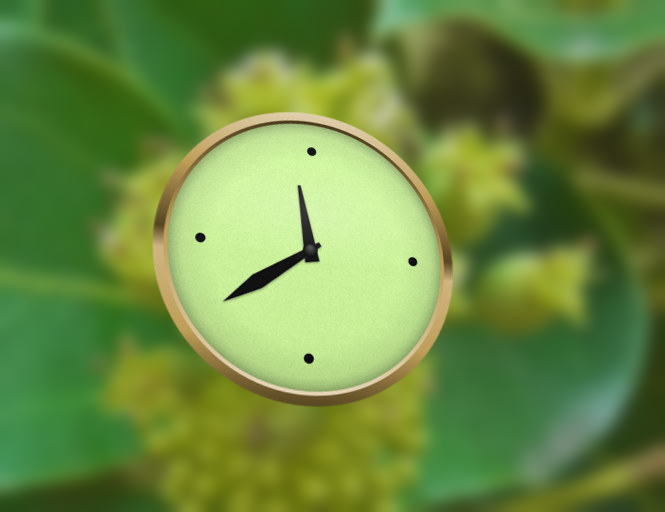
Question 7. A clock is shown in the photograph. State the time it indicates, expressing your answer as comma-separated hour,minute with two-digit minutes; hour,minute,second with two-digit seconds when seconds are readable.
11,39
